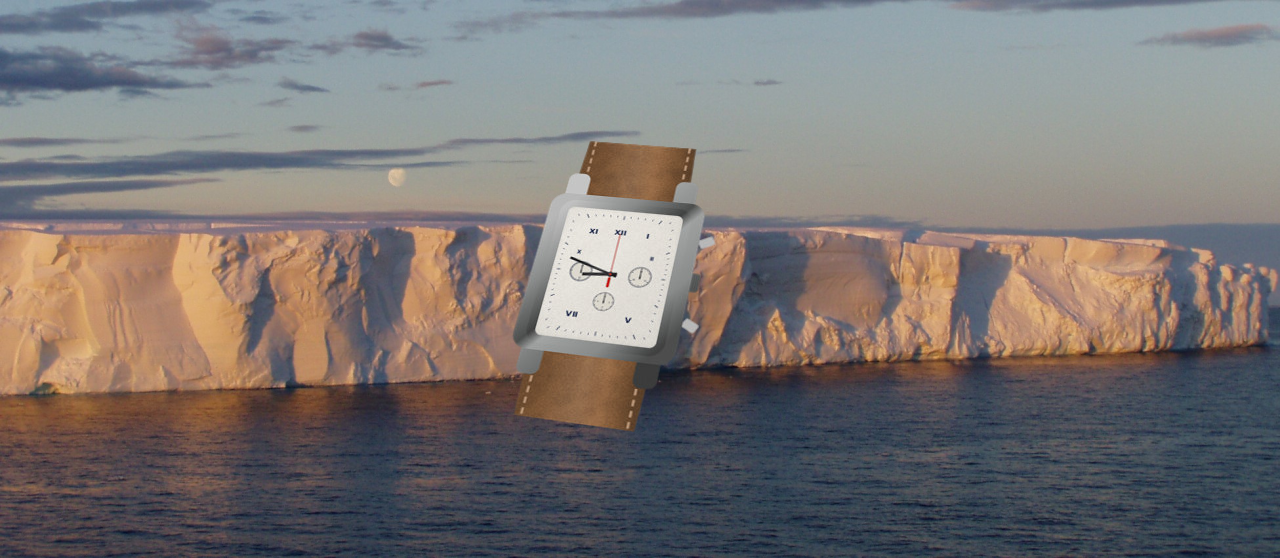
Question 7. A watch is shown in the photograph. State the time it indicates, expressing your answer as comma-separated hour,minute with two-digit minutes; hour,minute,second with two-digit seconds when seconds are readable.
8,48
